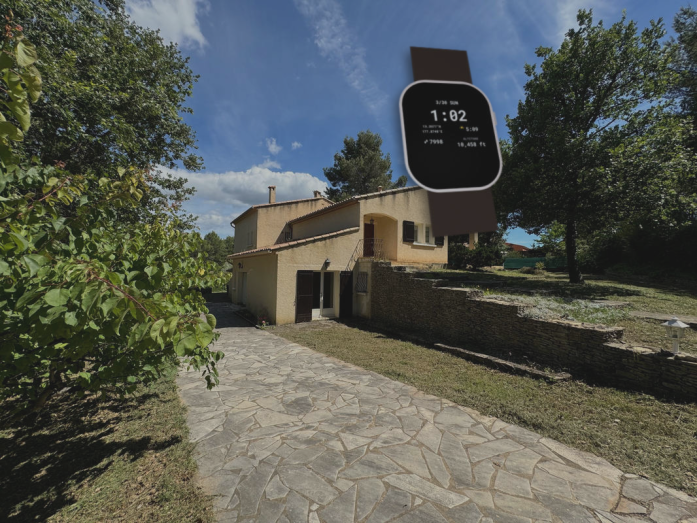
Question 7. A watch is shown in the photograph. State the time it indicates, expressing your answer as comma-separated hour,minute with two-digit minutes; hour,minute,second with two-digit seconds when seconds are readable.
1,02
